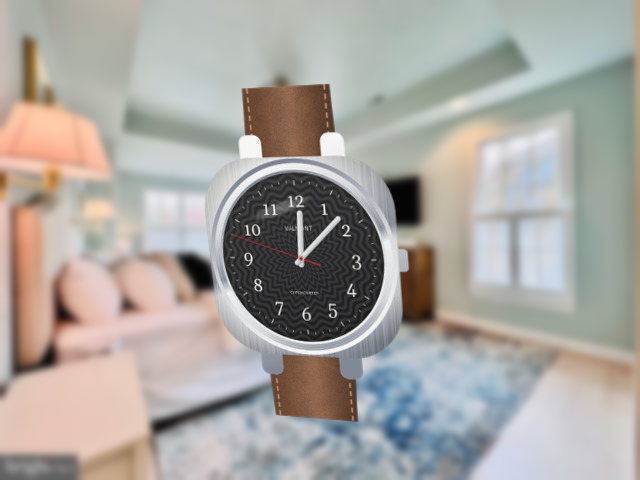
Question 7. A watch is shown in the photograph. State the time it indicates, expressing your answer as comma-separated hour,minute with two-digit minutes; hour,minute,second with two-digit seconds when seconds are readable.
12,07,48
